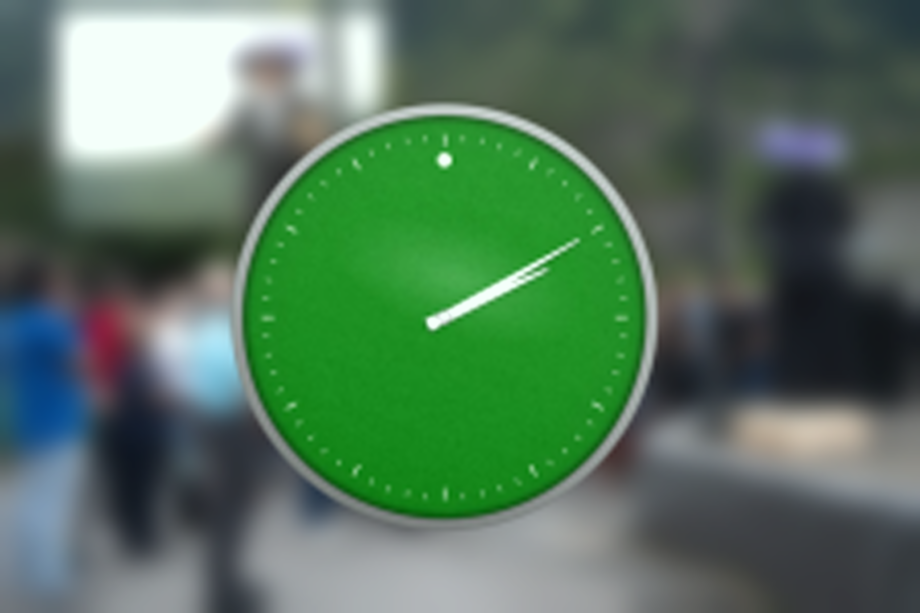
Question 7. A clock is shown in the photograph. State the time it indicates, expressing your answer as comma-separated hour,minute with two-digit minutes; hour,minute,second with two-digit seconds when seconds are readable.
2,10
